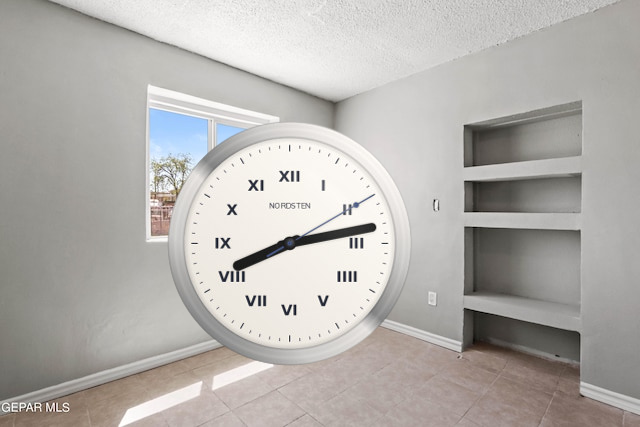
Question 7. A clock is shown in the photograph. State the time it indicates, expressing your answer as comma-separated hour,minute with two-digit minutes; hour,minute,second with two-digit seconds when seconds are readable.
8,13,10
